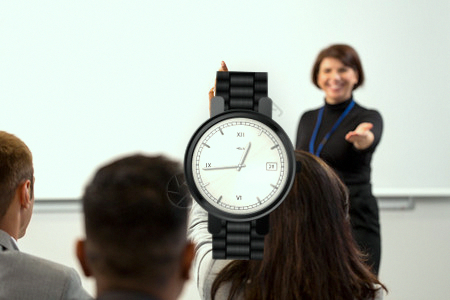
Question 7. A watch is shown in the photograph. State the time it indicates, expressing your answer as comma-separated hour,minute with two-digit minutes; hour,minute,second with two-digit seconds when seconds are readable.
12,44
